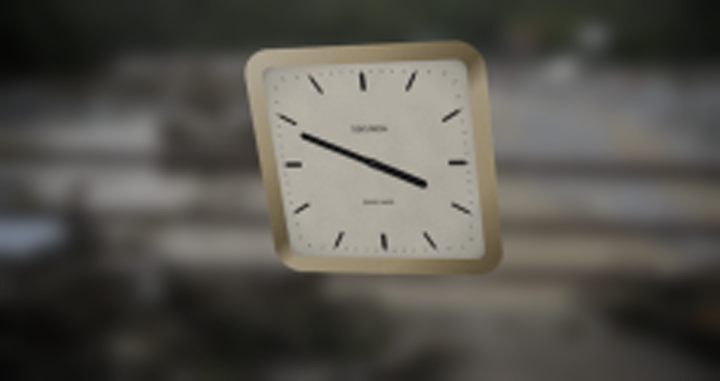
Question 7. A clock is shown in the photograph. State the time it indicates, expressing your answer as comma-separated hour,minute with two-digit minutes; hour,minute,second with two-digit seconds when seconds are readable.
3,49
